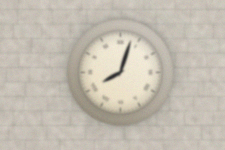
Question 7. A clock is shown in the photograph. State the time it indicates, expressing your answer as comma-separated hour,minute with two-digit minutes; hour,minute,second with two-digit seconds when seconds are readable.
8,03
